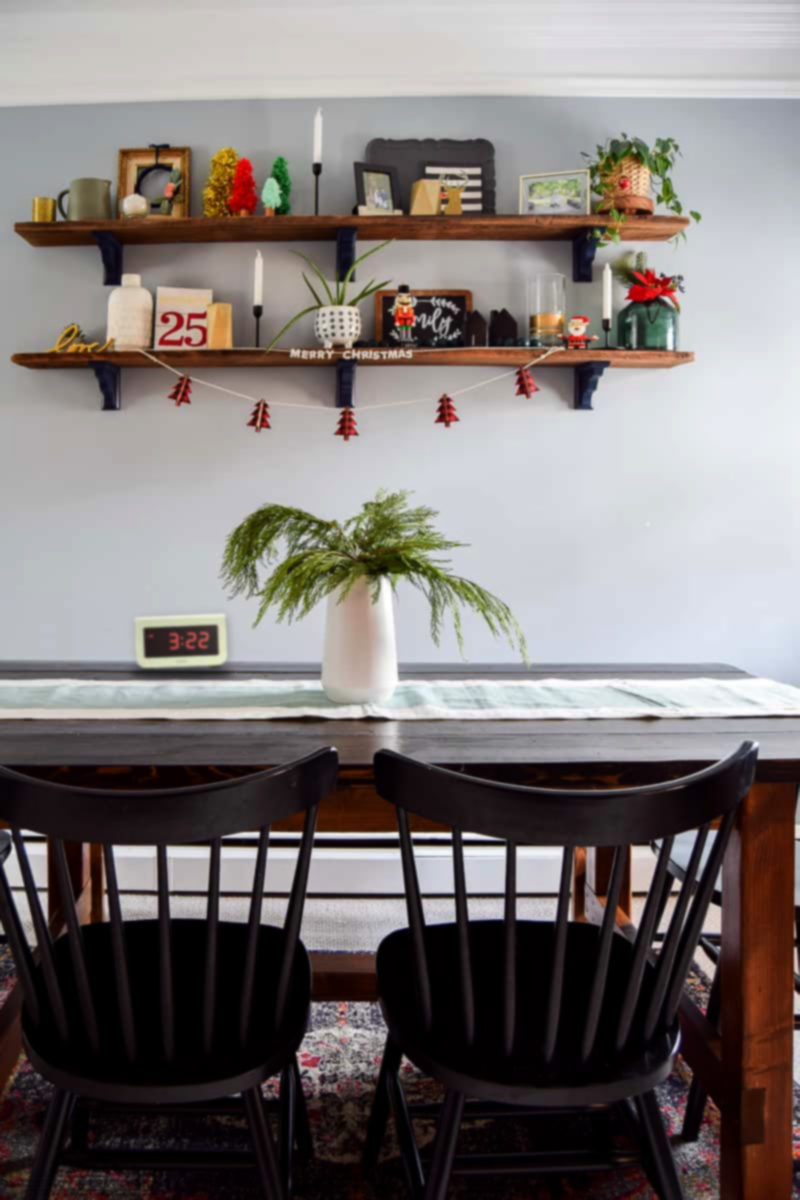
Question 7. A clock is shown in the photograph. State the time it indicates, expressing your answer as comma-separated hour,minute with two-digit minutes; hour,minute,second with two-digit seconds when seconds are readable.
3,22
